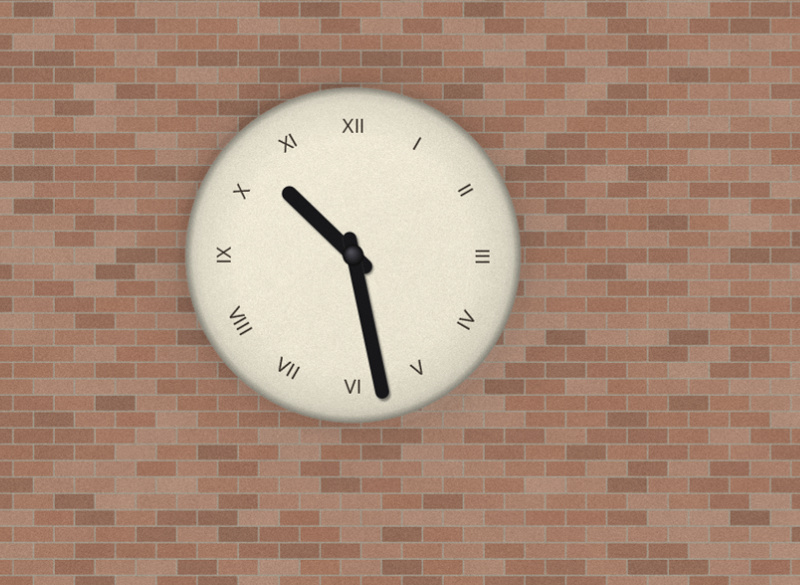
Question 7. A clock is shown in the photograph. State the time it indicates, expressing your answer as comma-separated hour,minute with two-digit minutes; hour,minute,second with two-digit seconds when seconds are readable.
10,28
